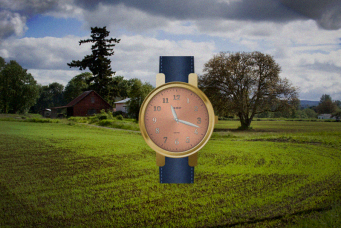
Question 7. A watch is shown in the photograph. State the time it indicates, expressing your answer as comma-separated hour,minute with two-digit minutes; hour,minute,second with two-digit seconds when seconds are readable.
11,18
